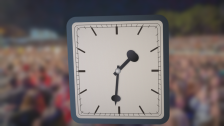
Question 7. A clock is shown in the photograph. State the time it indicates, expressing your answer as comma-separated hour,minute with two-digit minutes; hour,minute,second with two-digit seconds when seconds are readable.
1,31
